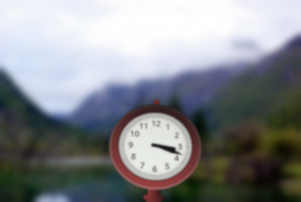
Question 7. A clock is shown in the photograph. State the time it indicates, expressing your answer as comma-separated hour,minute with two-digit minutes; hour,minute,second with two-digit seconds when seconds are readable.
3,18
